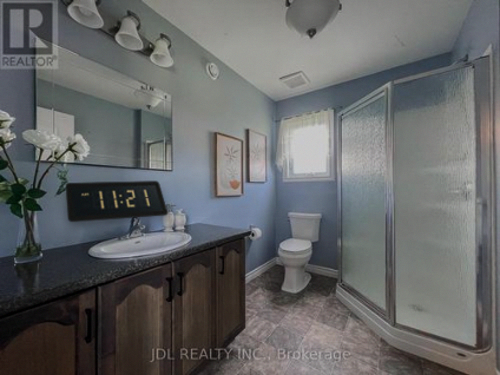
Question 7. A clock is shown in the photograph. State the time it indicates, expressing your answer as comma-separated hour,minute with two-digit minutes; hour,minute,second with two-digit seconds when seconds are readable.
11,21
